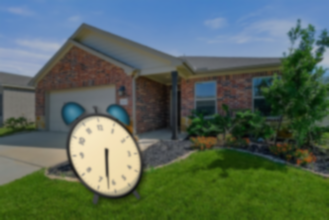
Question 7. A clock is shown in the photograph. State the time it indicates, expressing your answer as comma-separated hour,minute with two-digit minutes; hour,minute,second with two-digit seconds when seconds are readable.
6,32
